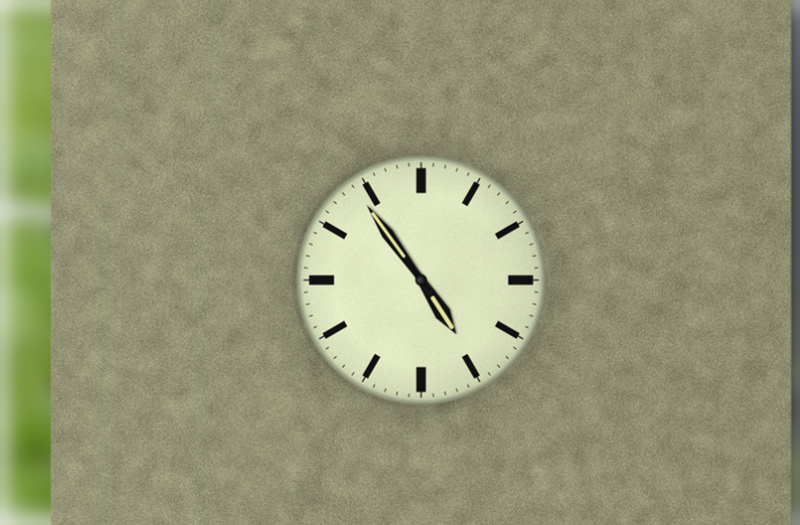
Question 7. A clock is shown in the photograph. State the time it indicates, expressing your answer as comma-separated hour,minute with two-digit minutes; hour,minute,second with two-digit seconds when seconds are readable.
4,54
